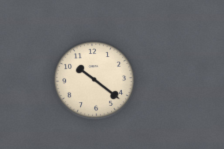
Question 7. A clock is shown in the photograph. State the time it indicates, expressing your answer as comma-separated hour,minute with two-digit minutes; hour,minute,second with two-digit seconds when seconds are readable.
10,22
